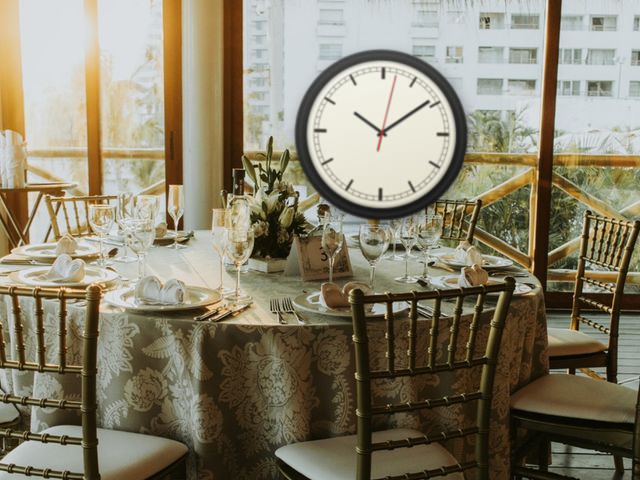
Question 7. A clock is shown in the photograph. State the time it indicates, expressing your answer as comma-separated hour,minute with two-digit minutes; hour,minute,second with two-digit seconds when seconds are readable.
10,09,02
